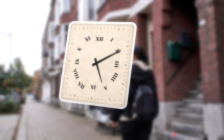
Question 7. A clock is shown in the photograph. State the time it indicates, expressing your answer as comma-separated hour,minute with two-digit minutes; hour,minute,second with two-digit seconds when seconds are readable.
5,10
